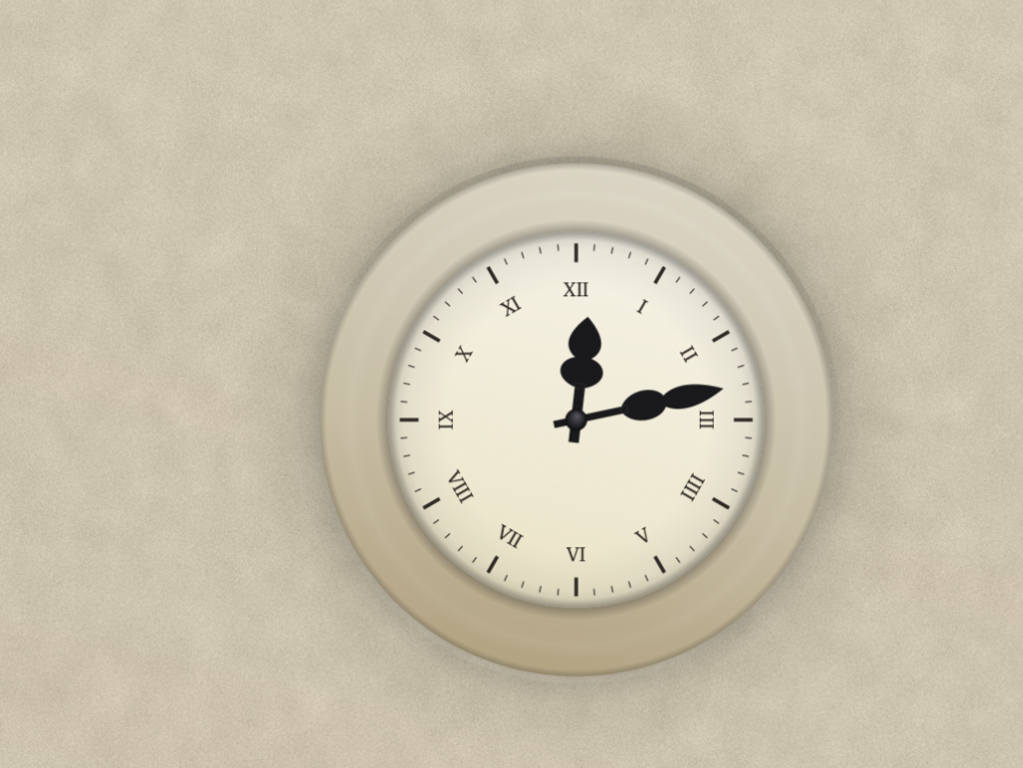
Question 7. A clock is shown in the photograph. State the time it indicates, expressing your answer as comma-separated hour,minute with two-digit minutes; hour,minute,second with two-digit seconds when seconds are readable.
12,13
